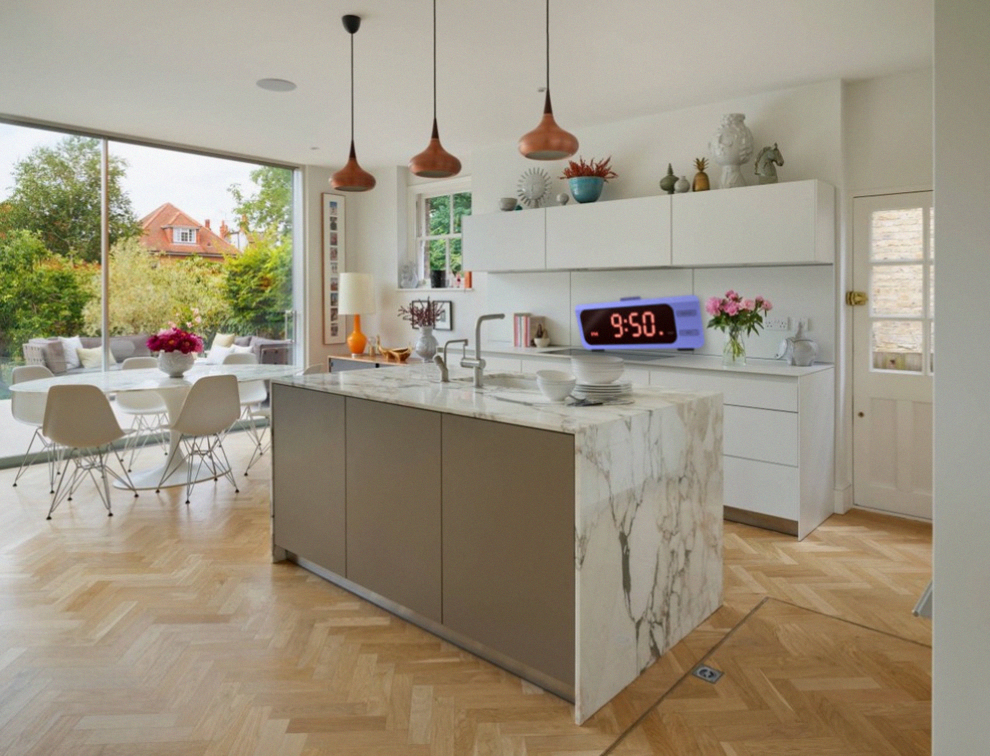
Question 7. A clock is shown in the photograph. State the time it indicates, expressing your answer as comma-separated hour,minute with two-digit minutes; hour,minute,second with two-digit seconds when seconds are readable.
9,50
